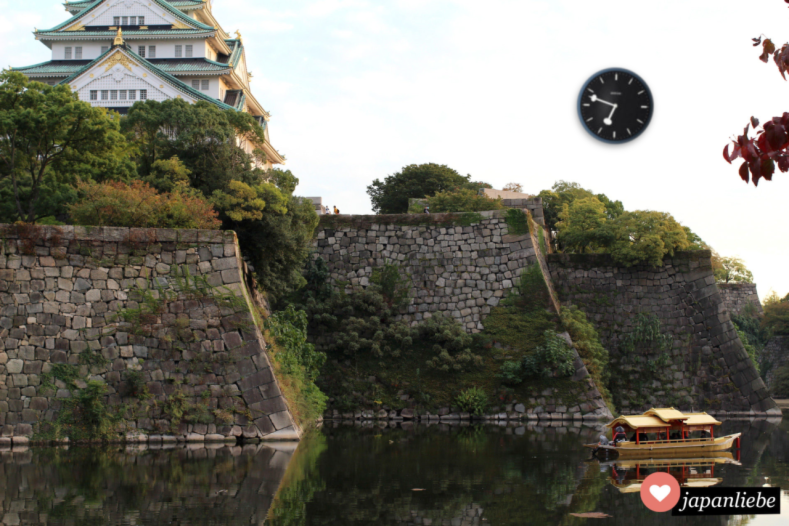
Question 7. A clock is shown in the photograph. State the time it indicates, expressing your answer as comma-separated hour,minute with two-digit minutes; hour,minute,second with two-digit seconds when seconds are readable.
6,48
